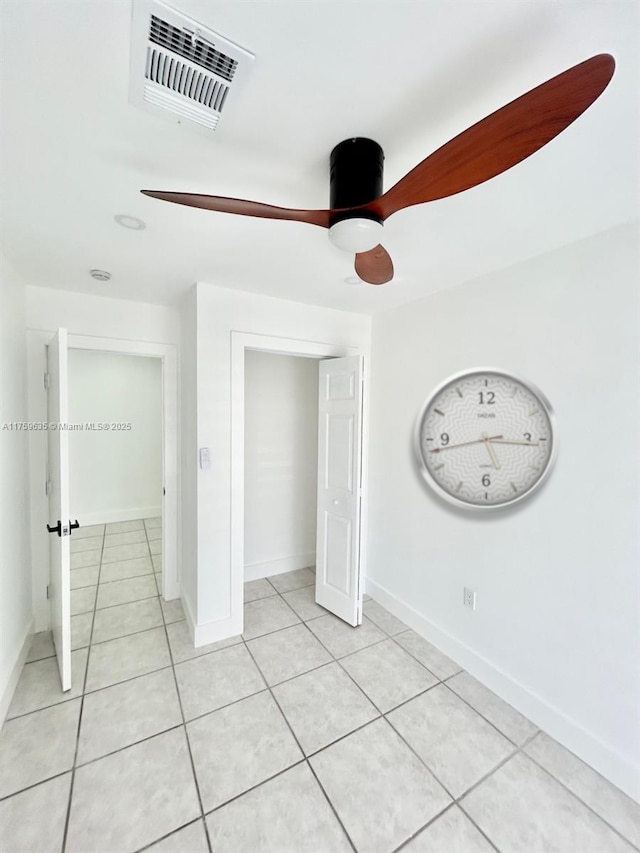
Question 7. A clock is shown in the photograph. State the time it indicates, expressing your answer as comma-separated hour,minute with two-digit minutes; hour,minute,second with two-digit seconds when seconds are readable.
5,15,43
